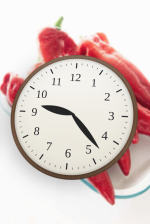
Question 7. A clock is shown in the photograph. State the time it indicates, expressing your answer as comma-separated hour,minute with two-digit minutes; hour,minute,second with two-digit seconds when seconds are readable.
9,23
